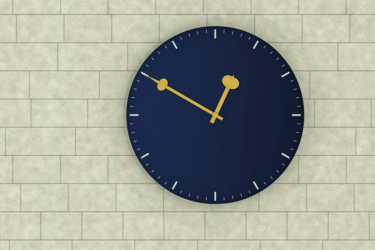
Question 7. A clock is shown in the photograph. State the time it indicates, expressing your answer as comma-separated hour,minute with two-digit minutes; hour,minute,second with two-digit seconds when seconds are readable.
12,50
